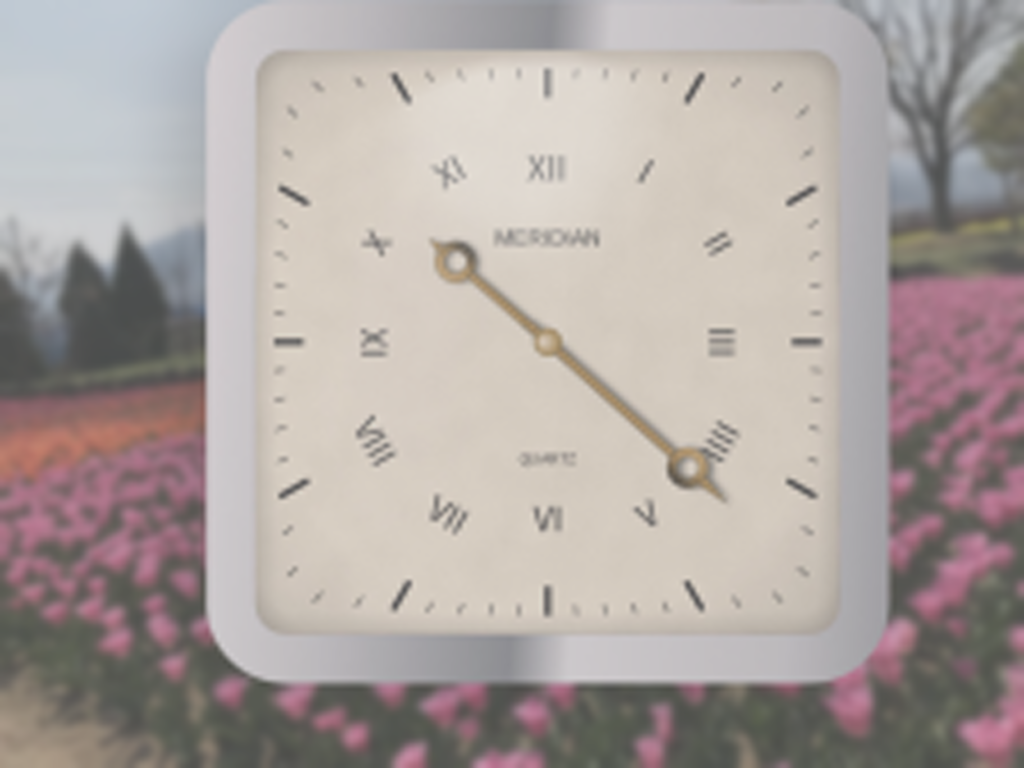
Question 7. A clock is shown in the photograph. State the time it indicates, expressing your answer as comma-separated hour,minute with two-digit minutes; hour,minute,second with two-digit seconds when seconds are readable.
10,22
